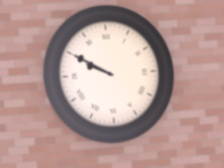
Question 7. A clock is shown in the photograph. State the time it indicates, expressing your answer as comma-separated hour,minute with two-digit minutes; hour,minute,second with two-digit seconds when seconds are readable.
9,50
